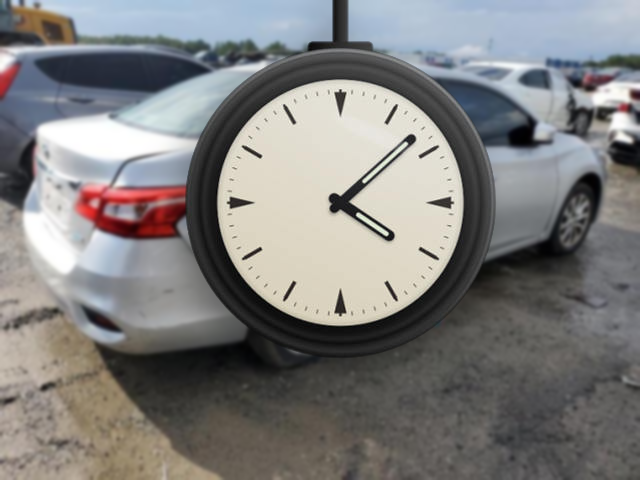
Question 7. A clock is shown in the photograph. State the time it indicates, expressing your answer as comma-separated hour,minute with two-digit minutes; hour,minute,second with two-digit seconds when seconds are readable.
4,08
